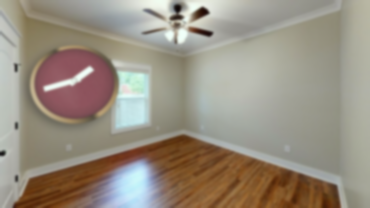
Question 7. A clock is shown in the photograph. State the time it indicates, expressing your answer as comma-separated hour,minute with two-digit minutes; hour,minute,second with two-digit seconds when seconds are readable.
1,42
